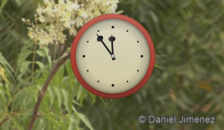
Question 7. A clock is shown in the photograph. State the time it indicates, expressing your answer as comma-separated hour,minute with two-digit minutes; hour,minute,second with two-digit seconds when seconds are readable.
11,54
